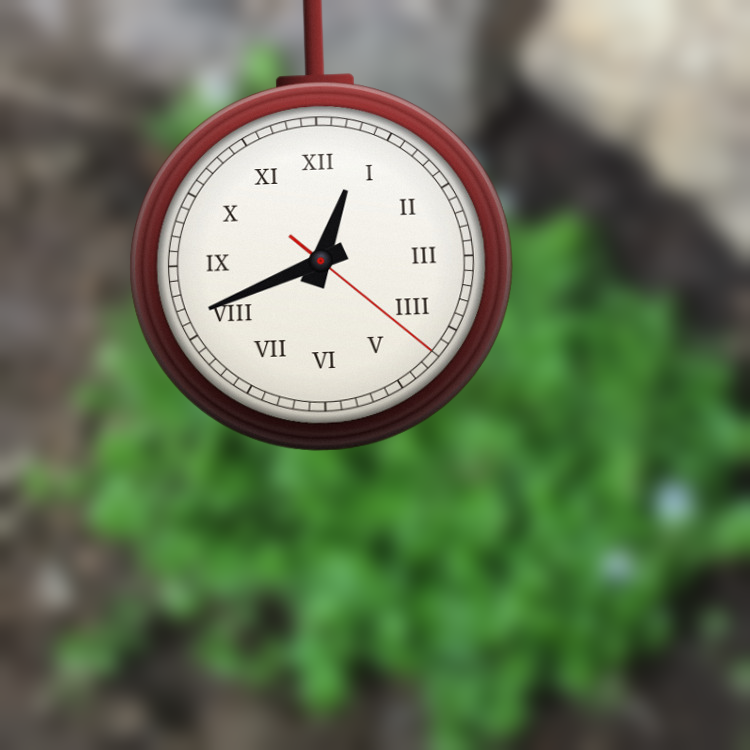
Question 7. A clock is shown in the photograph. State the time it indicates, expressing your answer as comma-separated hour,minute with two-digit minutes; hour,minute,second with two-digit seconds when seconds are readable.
12,41,22
